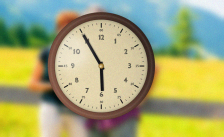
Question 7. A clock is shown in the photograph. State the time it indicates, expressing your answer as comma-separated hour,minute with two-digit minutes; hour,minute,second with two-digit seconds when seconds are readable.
5,55
